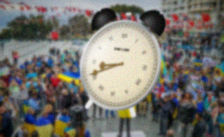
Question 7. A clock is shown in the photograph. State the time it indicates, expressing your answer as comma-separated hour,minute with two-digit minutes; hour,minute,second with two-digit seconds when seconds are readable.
8,41
